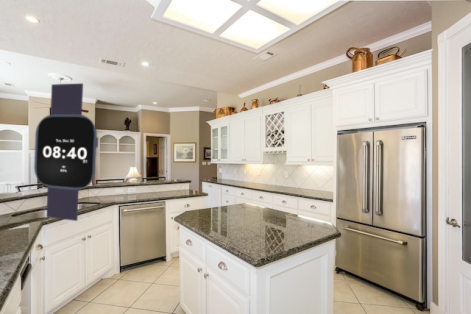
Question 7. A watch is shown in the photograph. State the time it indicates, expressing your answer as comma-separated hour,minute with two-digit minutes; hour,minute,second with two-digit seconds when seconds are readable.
8,40
